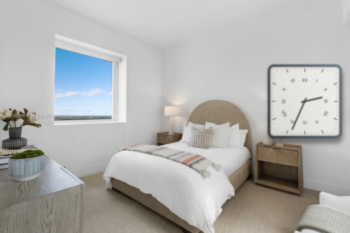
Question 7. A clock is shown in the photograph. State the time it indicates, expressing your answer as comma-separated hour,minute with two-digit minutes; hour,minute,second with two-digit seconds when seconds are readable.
2,34
